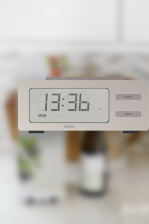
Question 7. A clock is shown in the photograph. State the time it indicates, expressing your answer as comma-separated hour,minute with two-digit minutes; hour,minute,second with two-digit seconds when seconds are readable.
13,36
